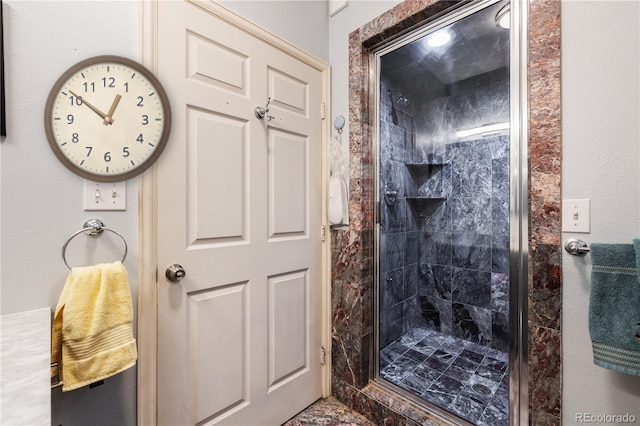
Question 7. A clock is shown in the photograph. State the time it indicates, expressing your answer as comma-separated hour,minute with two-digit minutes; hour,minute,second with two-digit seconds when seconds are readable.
12,51
